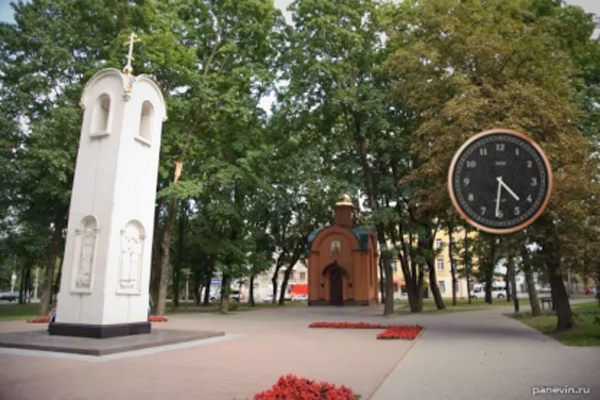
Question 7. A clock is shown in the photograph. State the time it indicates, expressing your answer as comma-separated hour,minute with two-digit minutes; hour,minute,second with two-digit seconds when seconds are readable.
4,31
